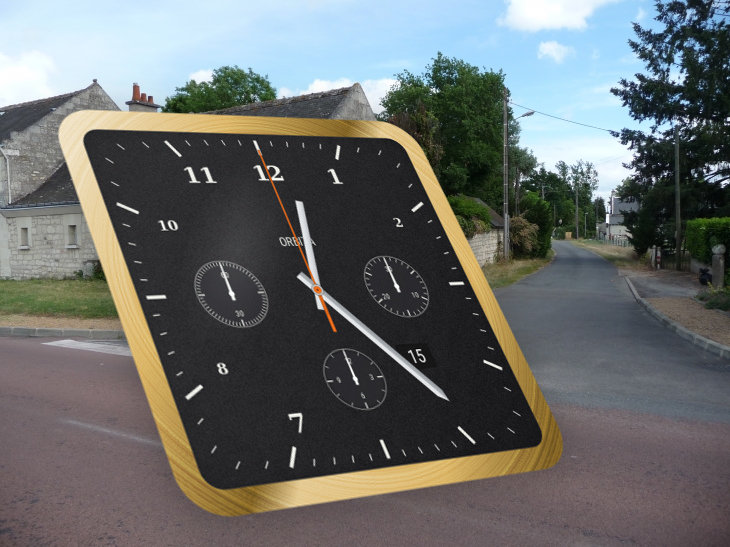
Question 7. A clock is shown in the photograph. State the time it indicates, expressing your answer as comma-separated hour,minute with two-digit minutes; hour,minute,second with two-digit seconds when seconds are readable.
12,24
